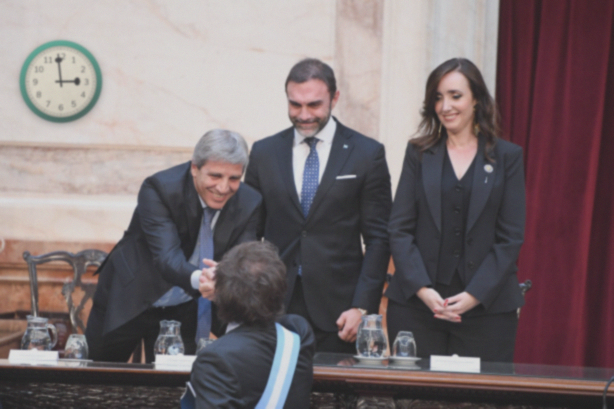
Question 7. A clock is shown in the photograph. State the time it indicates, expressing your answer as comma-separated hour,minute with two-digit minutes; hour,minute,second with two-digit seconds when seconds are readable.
2,59
